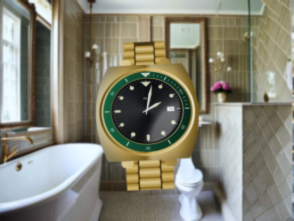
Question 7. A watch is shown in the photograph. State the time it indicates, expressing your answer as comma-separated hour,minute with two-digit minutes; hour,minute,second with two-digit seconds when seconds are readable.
2,02
